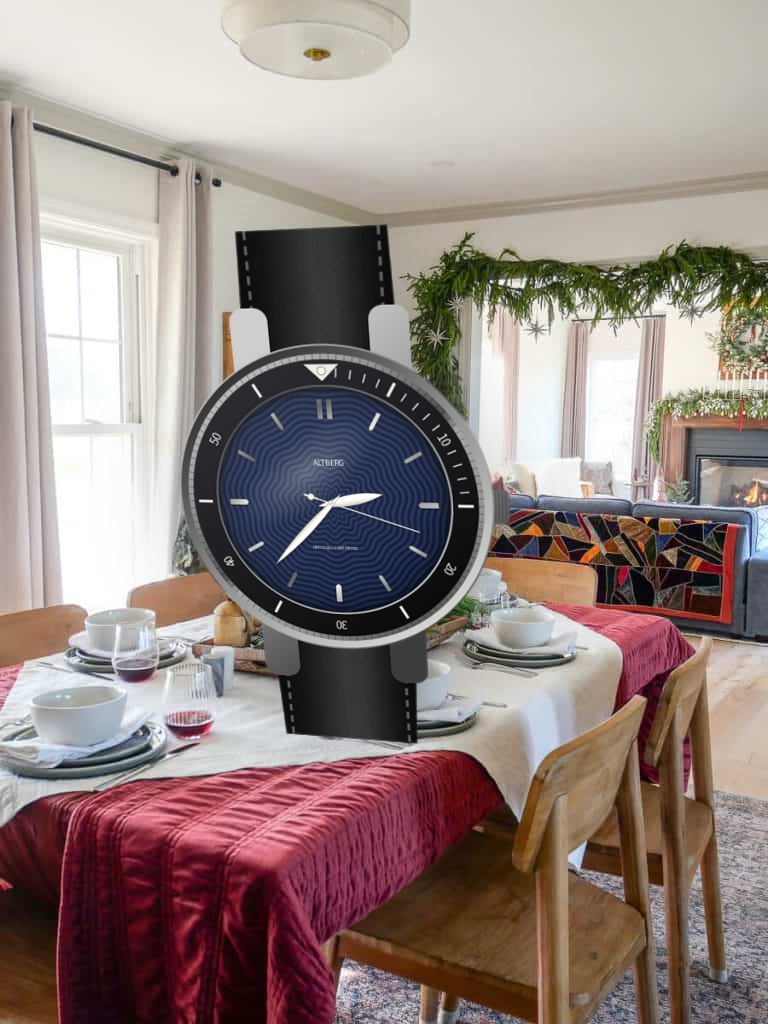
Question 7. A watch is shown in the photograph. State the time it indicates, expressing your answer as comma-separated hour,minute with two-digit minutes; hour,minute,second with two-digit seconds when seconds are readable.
2,37,18
